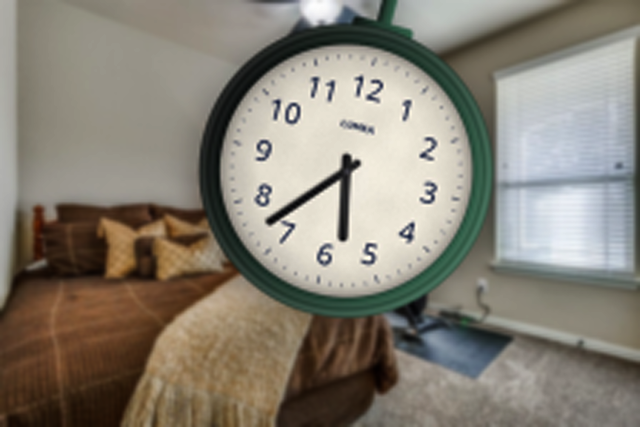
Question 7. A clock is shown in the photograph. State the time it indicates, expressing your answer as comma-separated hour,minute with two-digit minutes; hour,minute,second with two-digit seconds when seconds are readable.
5,37
